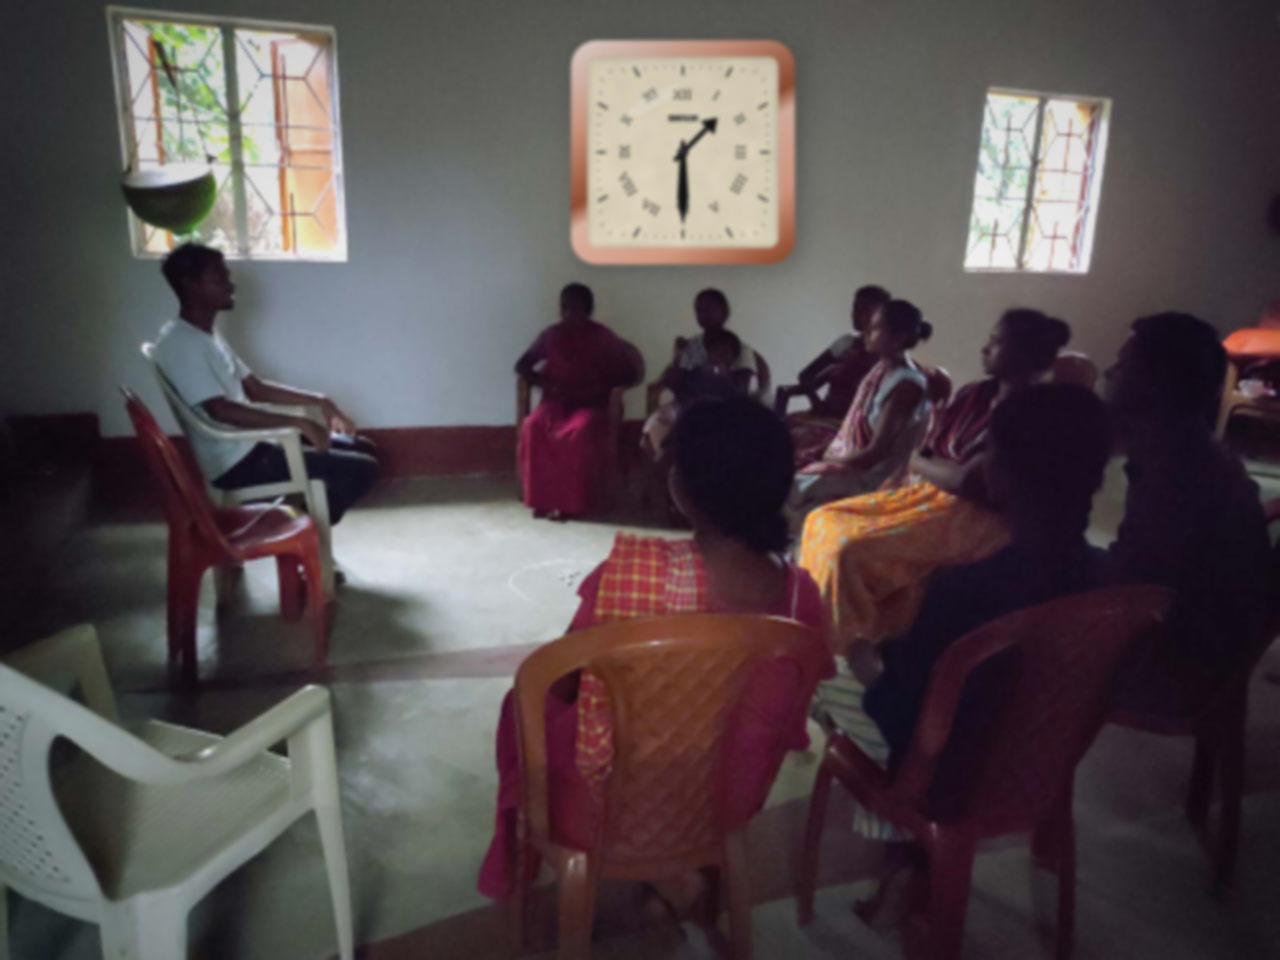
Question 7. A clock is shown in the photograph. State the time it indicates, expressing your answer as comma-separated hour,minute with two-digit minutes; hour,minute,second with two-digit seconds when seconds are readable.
1,30
